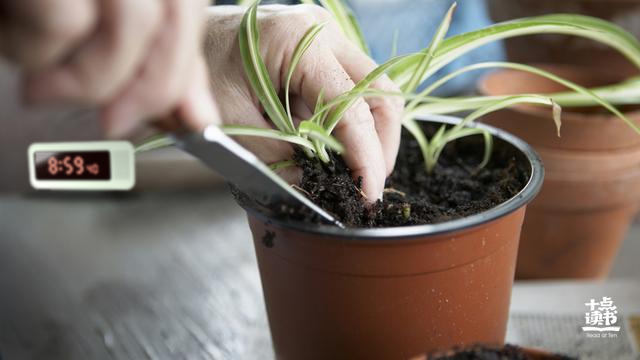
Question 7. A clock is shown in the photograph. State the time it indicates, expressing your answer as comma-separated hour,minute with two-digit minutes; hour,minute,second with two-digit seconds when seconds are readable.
8,59
